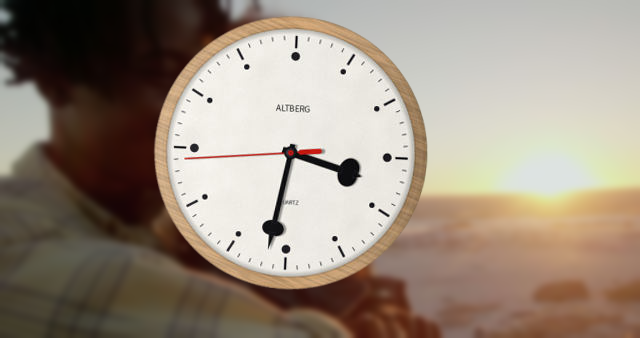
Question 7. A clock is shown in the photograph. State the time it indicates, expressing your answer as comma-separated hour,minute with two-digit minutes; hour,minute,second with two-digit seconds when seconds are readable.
3,31,44
